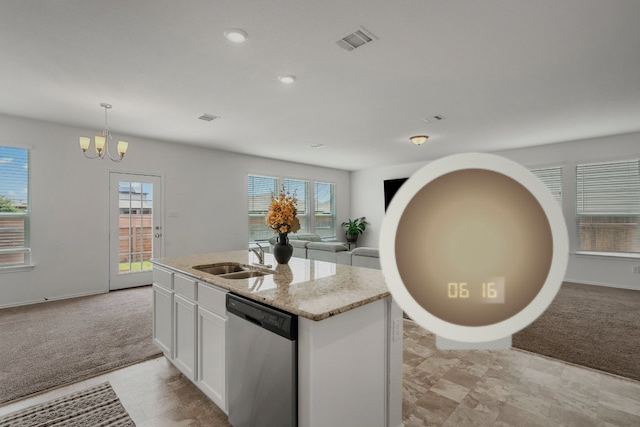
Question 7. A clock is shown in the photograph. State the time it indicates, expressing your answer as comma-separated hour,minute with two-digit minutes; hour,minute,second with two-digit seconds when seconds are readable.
6,16
